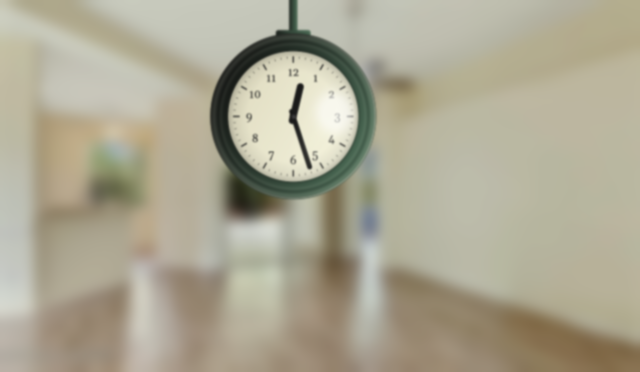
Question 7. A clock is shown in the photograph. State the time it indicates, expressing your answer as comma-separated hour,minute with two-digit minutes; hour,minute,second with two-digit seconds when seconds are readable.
12,27
